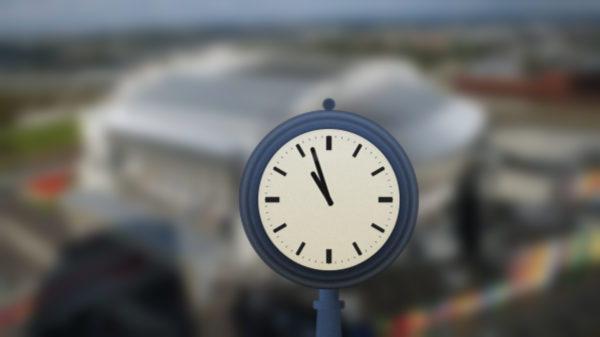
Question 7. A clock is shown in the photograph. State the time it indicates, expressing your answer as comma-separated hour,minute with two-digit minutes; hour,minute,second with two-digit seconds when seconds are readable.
10,57
